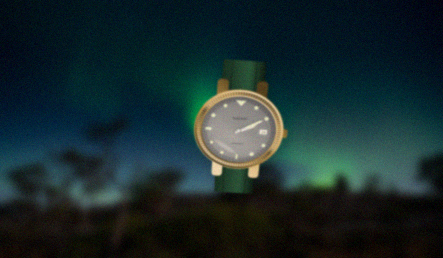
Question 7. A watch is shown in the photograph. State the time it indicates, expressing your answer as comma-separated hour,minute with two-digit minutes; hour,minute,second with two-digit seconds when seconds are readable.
2,10
